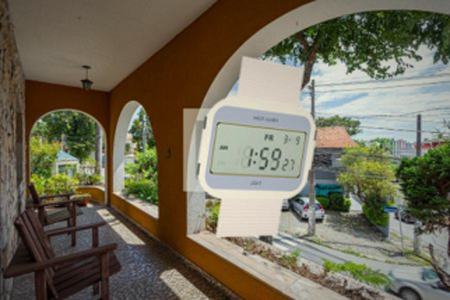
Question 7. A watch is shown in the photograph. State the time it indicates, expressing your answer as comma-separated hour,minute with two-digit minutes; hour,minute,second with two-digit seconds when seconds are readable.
1,59,27
